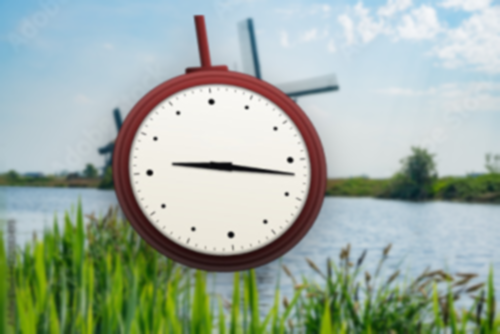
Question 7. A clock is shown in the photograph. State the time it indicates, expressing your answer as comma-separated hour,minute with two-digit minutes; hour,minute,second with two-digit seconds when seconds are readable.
9,17
